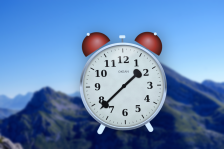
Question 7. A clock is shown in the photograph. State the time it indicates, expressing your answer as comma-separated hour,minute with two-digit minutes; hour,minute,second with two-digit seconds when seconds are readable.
1,38
